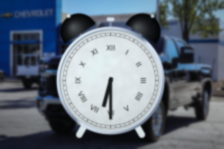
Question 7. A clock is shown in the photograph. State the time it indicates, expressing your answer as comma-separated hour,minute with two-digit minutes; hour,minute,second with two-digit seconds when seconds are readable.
6,30
